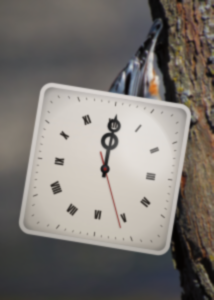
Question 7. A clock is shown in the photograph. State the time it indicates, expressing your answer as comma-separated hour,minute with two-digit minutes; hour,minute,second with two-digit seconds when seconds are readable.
12,00,26
